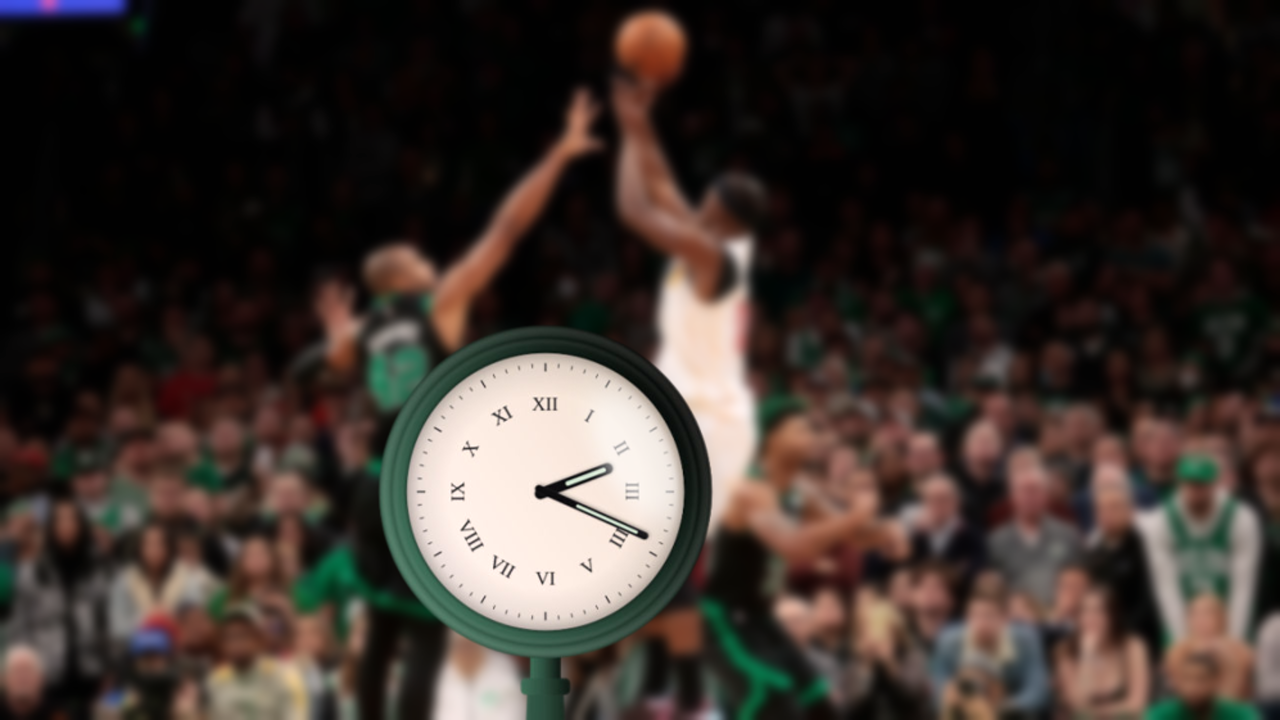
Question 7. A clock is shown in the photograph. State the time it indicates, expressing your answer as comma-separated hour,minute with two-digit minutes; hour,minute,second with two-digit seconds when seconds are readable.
2,19
